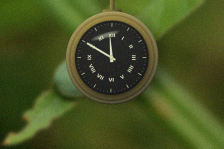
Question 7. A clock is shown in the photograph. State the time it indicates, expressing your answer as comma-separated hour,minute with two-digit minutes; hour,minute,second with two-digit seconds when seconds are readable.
11,50
